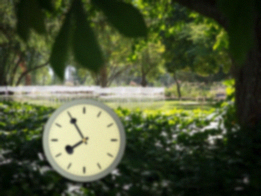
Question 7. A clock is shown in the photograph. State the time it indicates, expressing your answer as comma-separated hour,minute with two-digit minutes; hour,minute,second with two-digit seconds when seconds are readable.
7,55
